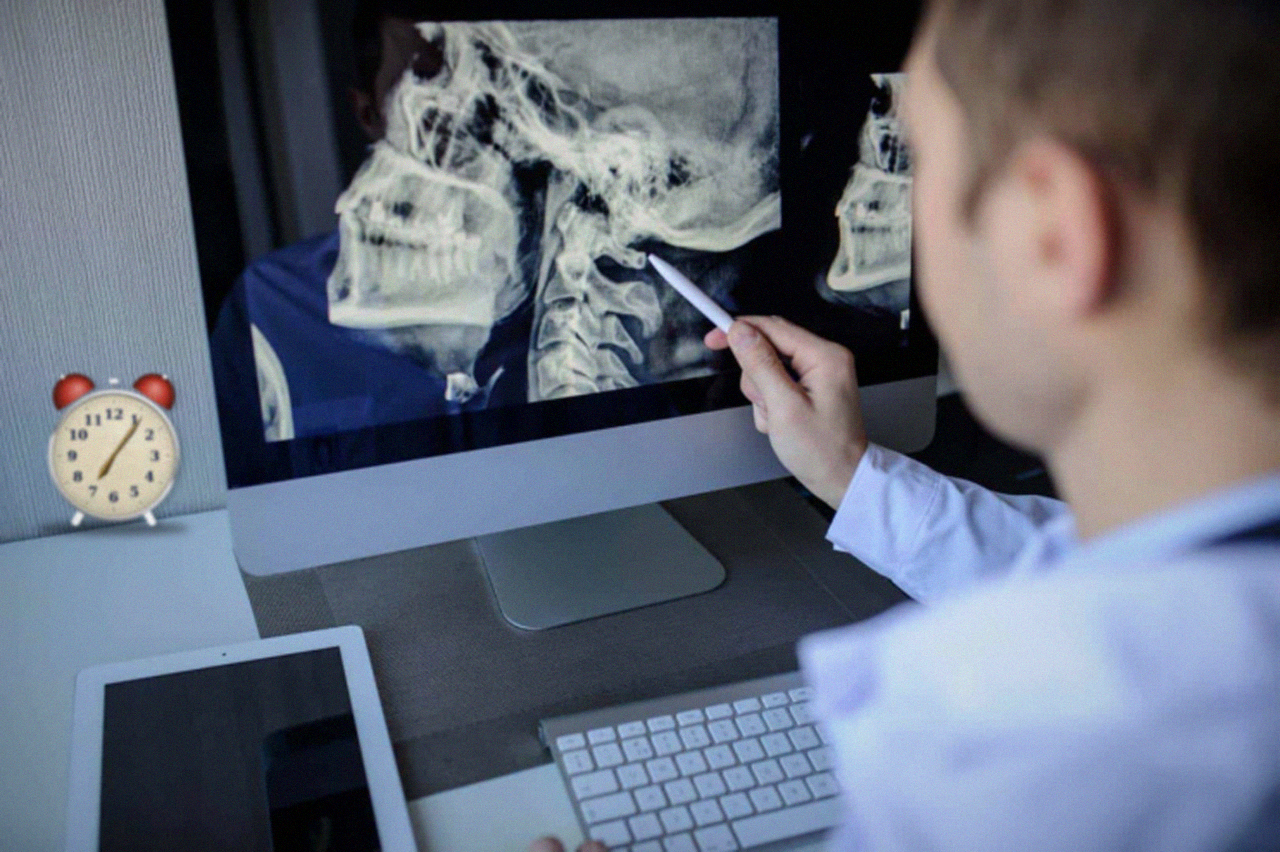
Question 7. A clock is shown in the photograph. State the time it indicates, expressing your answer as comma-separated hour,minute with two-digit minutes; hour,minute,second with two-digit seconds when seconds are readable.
7,06
